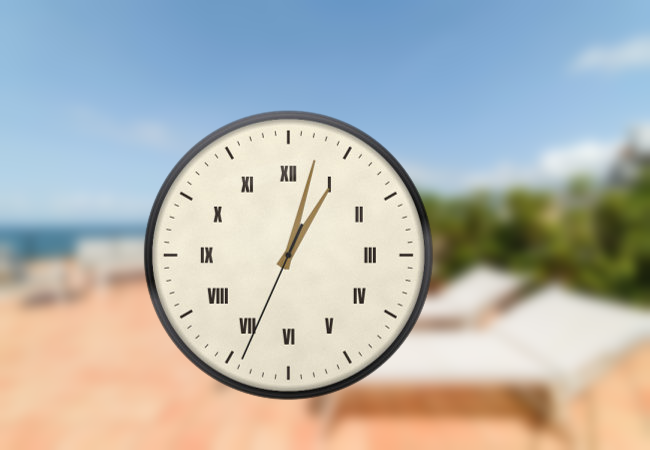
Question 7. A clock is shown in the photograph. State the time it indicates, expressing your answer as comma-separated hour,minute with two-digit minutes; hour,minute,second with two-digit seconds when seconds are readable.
1,02,34
